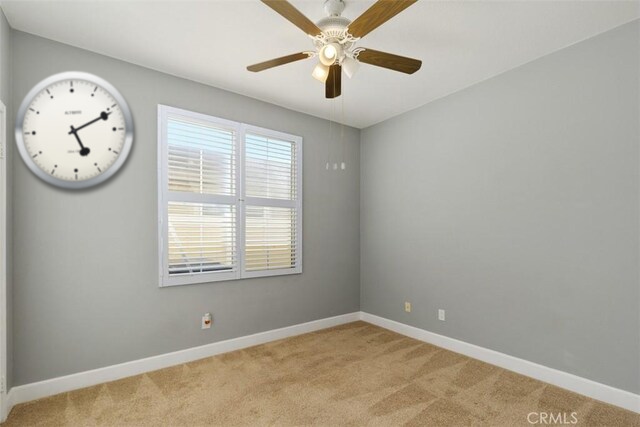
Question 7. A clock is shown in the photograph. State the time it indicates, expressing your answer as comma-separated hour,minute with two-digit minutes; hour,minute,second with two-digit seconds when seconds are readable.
5,11
